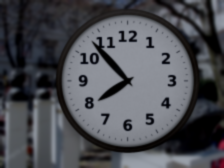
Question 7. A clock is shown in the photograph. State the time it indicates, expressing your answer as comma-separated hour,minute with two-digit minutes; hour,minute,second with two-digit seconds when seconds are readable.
7,53
